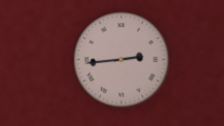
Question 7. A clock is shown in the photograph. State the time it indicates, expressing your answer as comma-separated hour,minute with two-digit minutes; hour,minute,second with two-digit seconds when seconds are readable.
2,44
